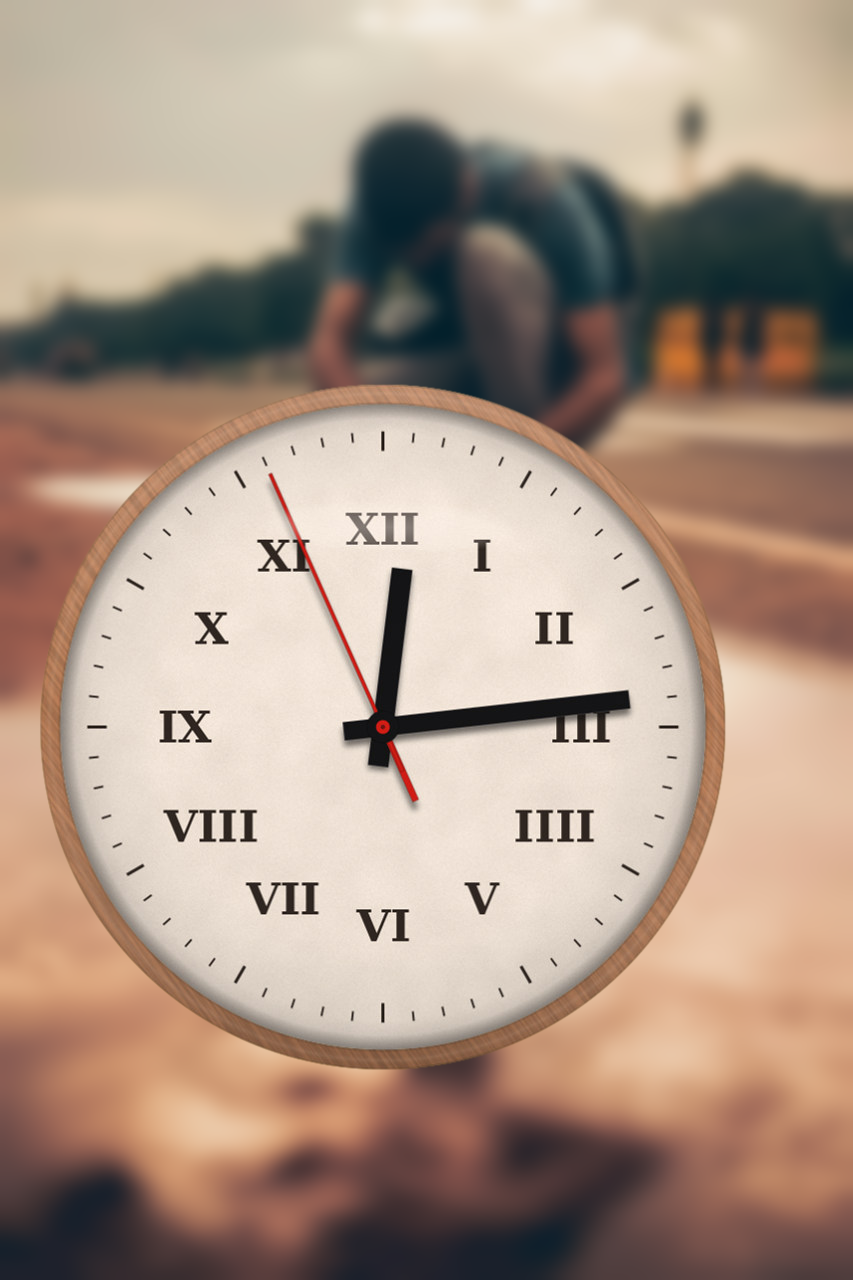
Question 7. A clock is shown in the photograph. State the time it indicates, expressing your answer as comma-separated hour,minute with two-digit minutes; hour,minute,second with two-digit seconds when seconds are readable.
12,13,56
